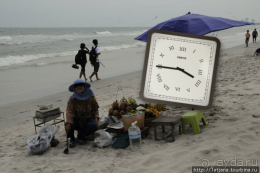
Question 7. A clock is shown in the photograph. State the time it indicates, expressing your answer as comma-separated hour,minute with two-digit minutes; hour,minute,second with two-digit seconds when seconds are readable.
3,45
